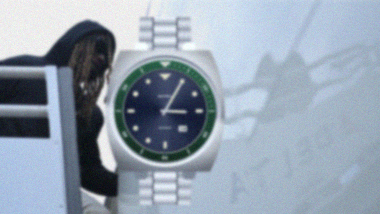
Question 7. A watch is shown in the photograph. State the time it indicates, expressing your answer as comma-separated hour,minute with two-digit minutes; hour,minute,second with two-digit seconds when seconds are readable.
3,05
